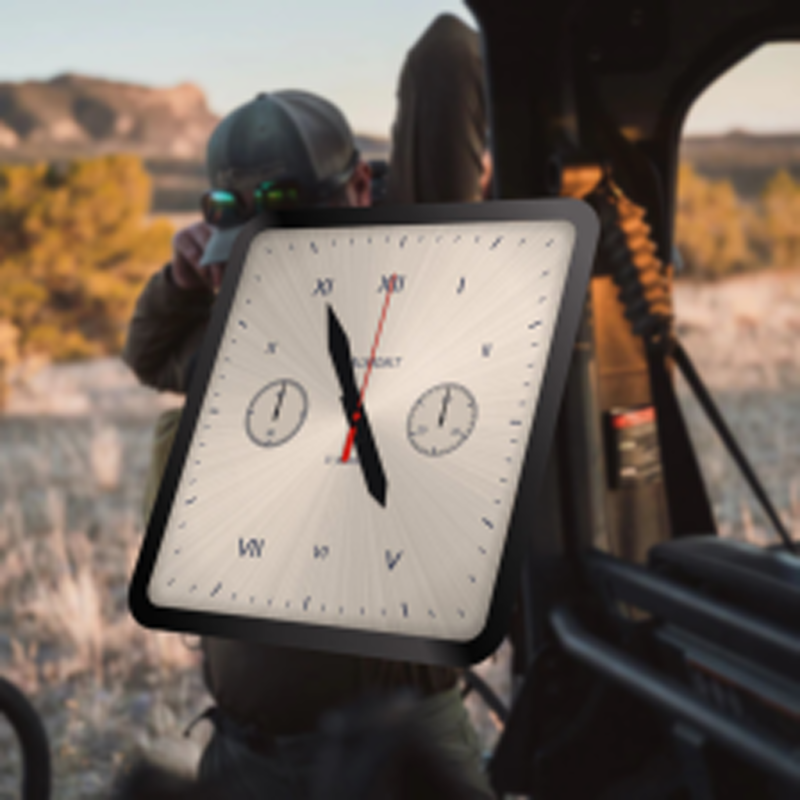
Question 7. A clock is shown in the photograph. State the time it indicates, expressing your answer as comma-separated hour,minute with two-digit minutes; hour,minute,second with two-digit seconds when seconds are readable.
4,55
